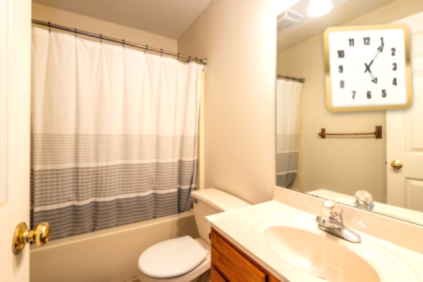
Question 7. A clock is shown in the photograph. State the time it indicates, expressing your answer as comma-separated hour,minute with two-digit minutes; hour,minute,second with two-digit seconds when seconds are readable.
5,06
